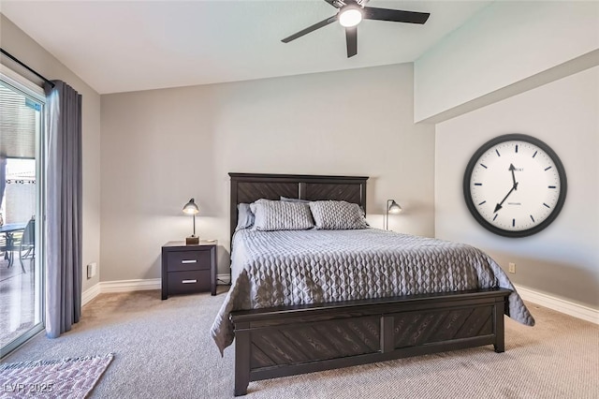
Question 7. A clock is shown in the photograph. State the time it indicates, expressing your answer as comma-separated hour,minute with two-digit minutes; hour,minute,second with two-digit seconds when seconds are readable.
11,36
